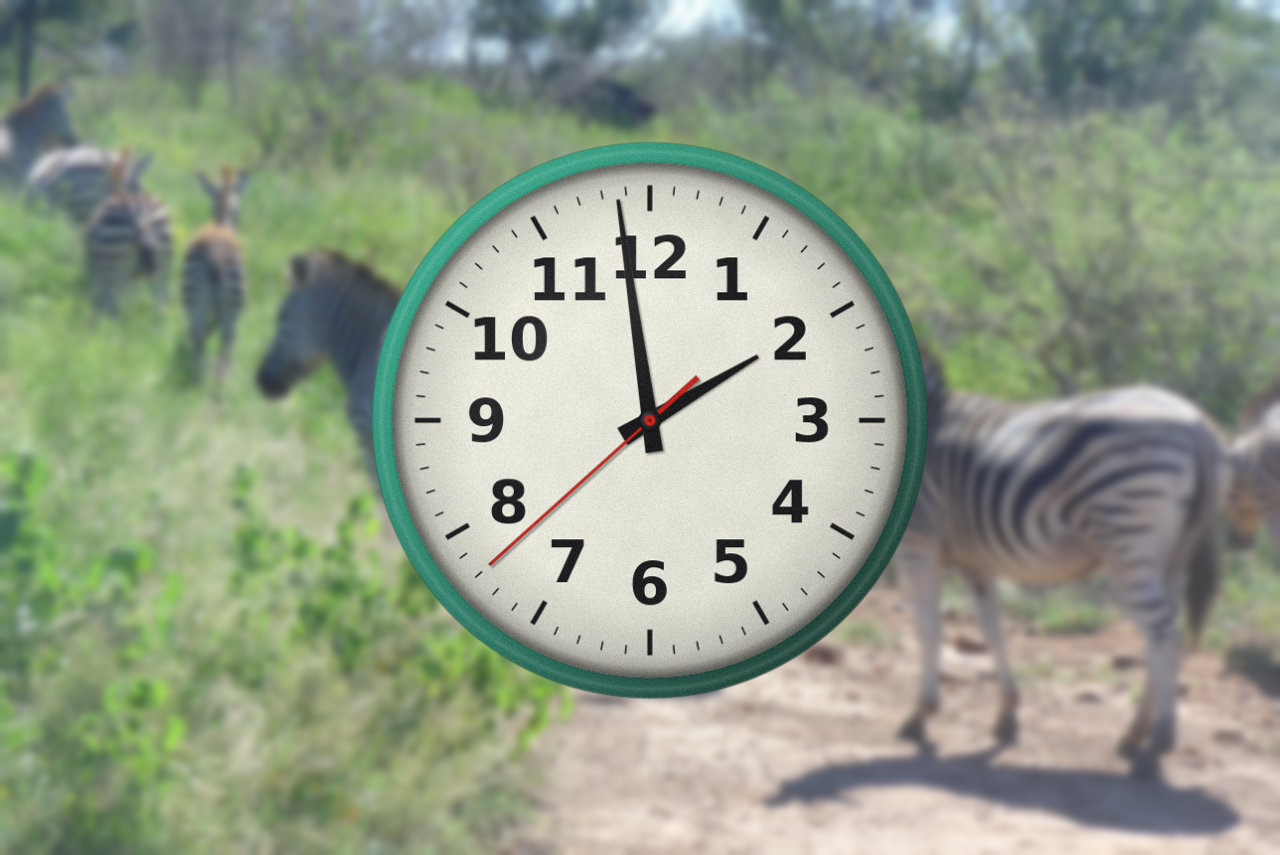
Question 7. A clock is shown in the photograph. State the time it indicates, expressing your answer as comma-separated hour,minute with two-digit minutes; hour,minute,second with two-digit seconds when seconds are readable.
1,58,38
